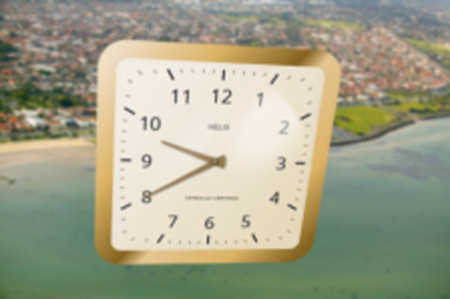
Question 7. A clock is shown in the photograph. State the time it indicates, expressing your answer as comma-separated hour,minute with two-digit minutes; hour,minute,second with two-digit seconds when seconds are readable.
9,40
